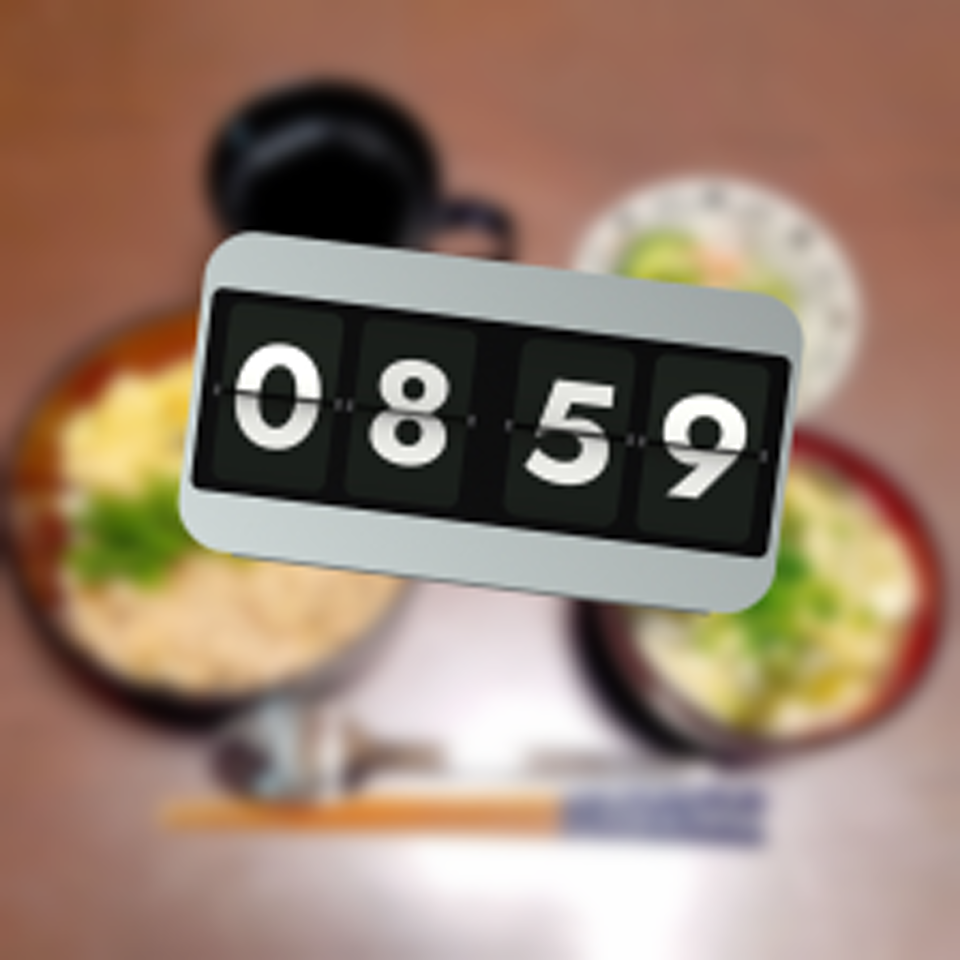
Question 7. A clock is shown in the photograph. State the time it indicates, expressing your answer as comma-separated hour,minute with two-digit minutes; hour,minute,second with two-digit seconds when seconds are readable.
8,59
